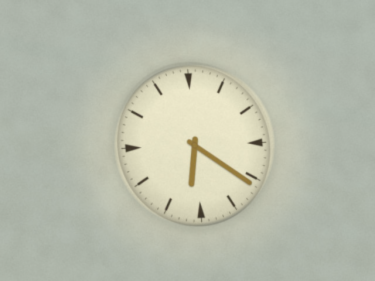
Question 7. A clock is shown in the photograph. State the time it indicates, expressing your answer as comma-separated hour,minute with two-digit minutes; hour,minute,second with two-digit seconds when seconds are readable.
6,21
